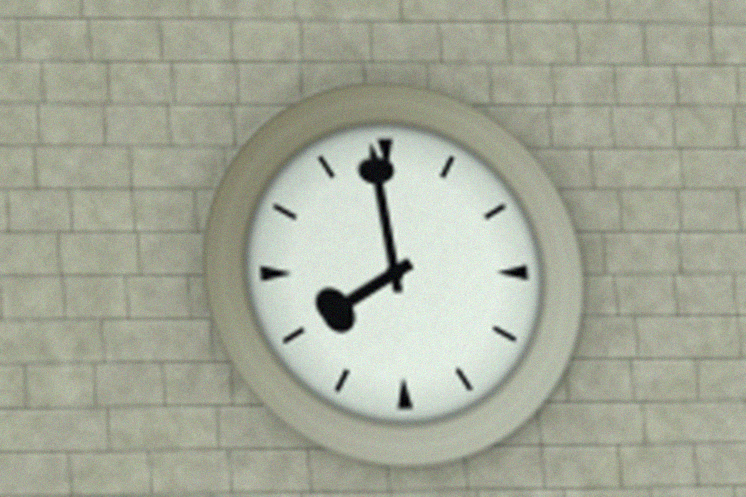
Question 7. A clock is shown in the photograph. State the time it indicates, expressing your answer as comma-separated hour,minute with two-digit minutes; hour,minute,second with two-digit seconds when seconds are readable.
7,59
